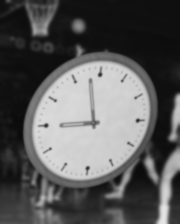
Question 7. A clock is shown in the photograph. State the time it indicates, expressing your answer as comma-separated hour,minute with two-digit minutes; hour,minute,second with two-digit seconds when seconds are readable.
8,58
